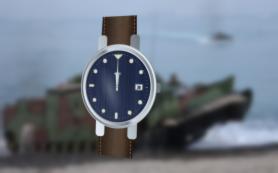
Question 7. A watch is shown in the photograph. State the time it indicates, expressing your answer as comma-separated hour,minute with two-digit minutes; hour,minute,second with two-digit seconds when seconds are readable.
12,00
